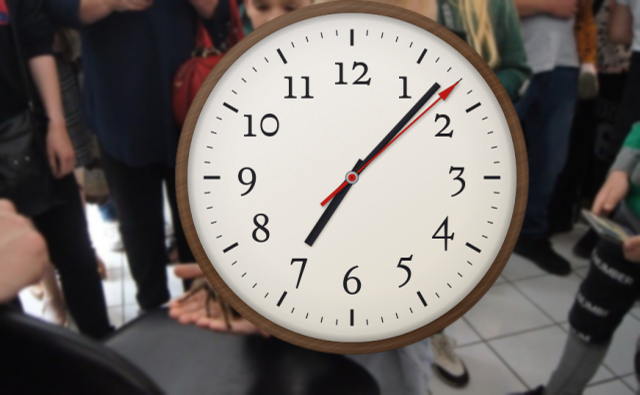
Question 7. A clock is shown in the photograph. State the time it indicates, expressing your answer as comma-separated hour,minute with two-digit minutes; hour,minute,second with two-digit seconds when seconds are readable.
7,07,08
